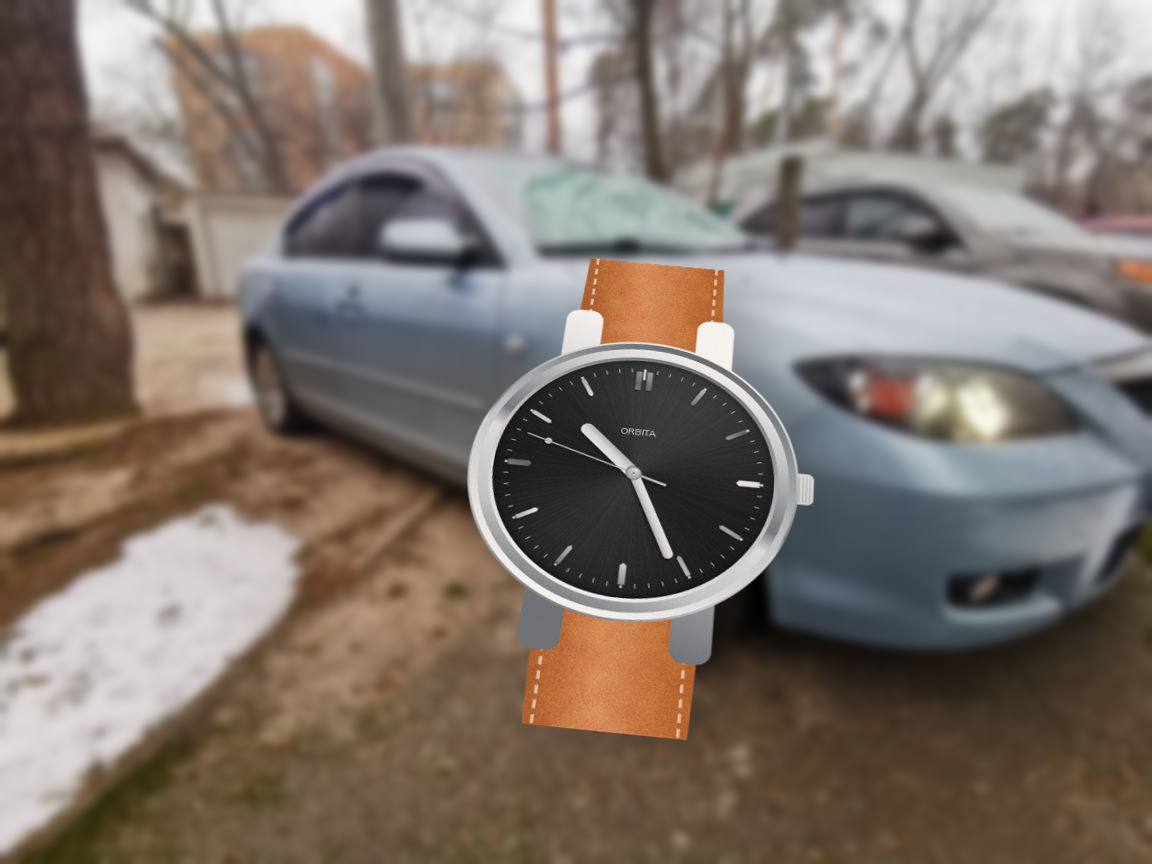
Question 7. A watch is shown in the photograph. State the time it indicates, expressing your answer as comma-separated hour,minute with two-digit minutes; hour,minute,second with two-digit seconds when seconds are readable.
10,25,48
